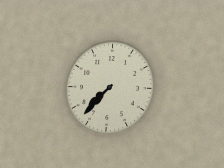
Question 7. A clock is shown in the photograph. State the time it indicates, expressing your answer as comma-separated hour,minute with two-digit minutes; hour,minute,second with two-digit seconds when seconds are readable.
7,37
